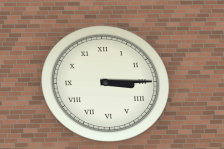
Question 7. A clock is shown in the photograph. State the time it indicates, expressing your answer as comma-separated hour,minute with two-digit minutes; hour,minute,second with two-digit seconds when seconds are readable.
3,15
